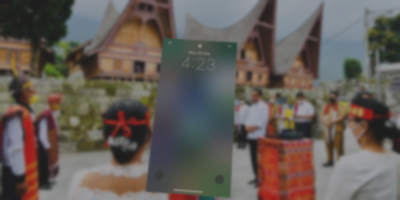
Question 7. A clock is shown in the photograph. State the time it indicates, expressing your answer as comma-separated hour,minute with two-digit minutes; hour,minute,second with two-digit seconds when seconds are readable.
4,23
